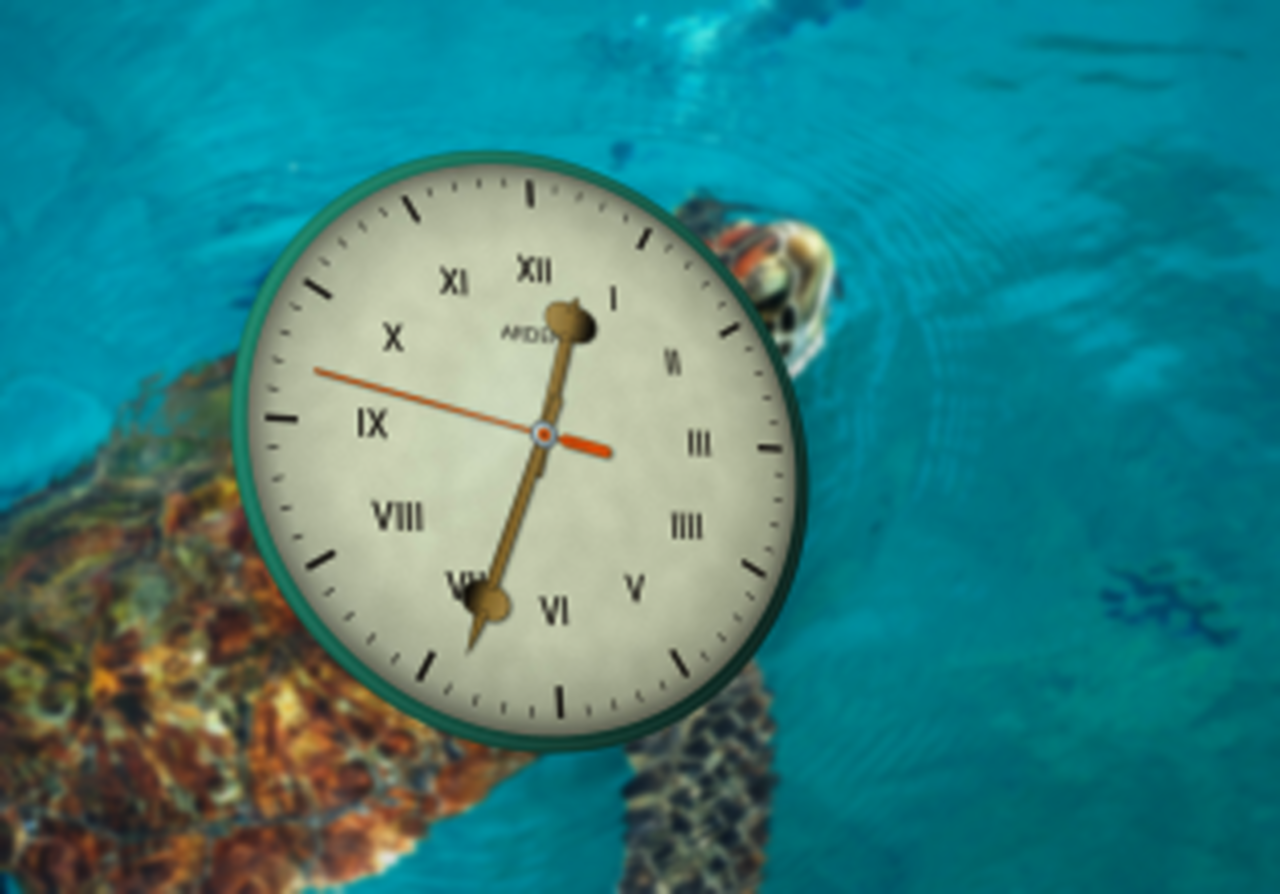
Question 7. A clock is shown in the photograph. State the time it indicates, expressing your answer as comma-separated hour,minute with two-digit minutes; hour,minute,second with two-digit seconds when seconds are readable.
12,33,47
